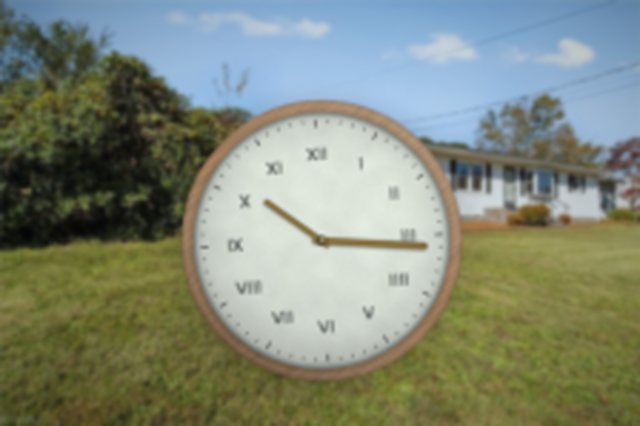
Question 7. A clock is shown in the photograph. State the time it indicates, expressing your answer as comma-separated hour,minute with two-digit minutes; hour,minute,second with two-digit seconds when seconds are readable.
10,16
